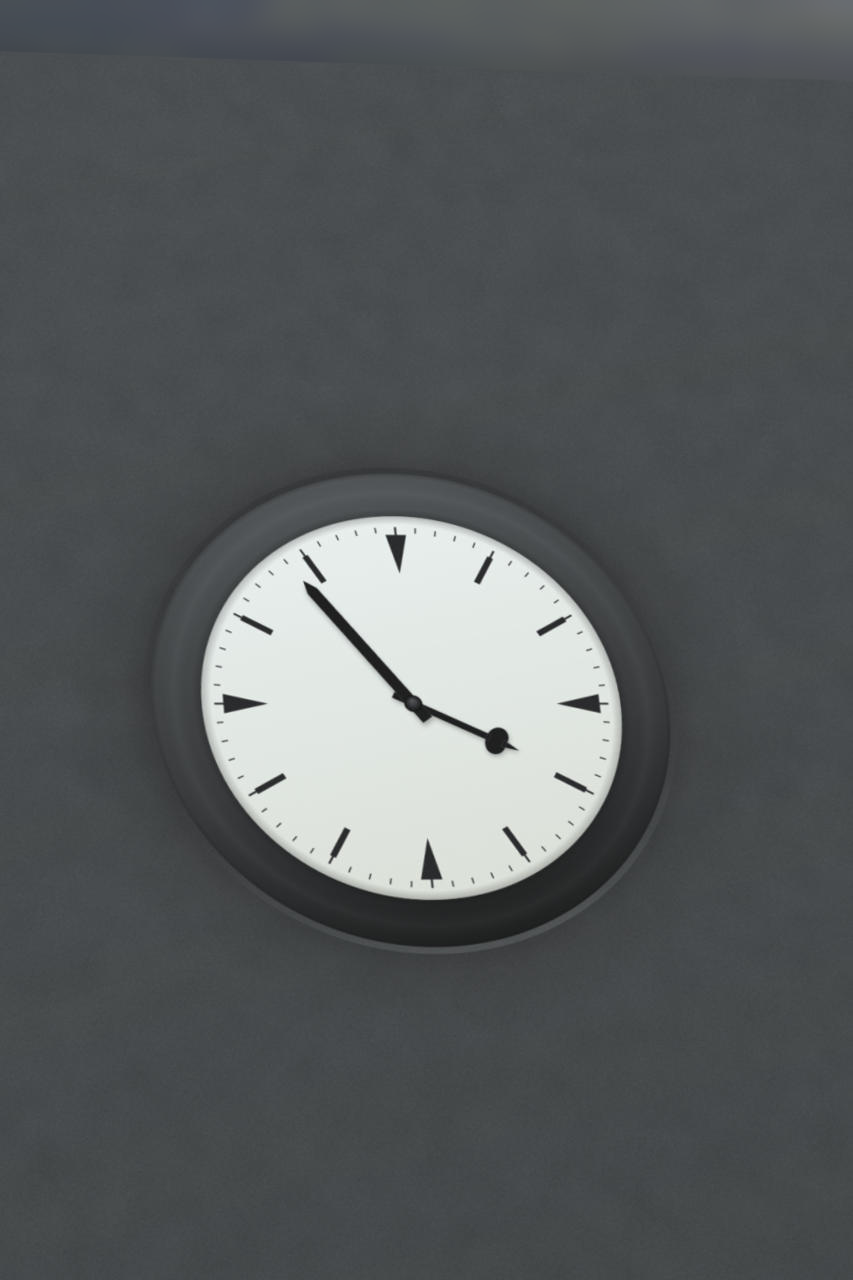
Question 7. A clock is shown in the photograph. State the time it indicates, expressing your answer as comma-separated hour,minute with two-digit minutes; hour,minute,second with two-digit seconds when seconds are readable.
3,54
